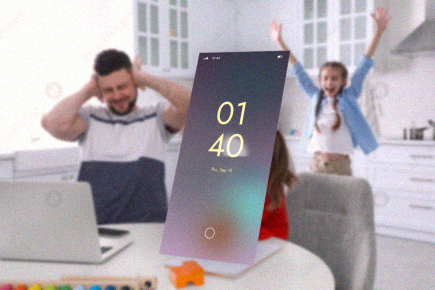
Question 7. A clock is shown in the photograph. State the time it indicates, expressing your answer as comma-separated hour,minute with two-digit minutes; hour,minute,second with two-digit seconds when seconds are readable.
1,40
